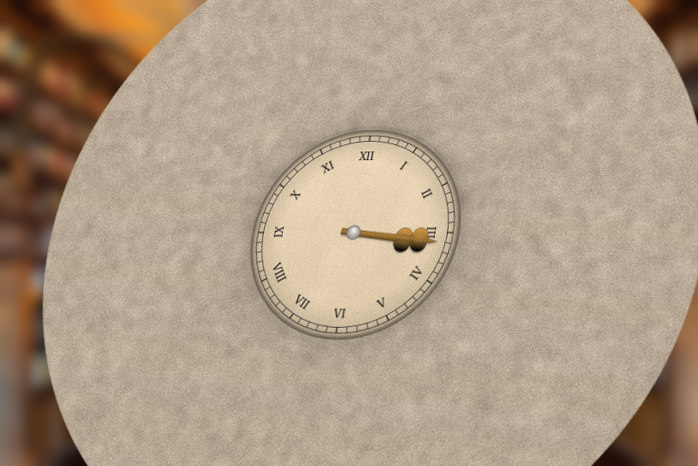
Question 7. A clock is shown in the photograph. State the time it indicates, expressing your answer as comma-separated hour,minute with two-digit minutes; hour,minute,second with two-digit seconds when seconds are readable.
3,16
